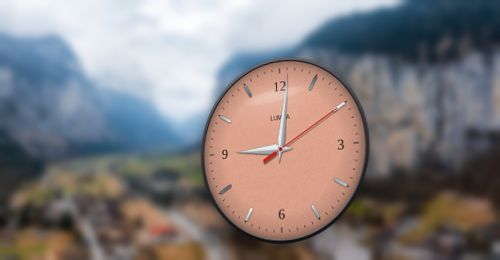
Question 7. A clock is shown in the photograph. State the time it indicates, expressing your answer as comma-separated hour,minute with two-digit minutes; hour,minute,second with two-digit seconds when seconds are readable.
9,01,10
